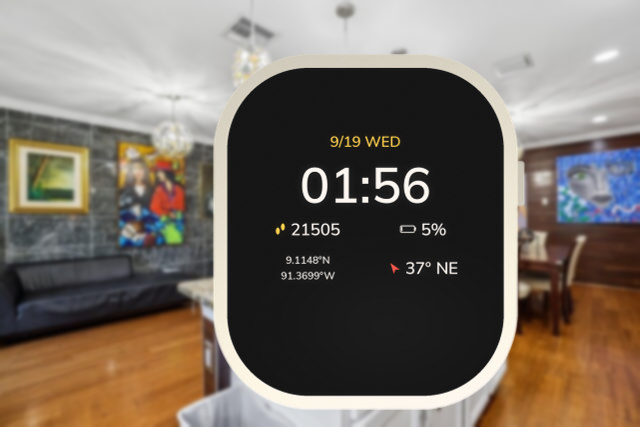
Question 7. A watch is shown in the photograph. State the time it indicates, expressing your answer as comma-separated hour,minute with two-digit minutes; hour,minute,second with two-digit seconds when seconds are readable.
1,56
